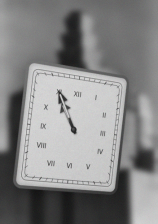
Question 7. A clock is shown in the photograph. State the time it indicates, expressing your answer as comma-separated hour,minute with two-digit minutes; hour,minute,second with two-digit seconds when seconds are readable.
10,55
